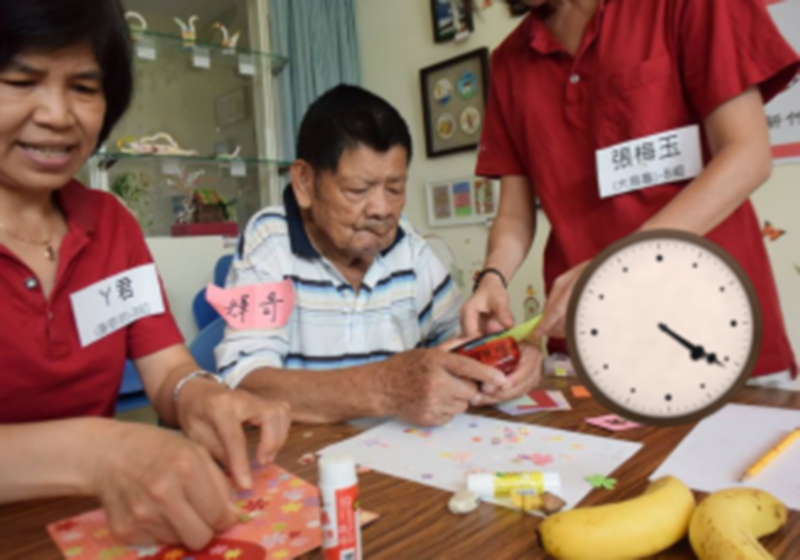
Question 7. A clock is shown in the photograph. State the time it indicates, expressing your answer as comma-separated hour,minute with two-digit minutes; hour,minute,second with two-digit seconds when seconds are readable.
4,21
